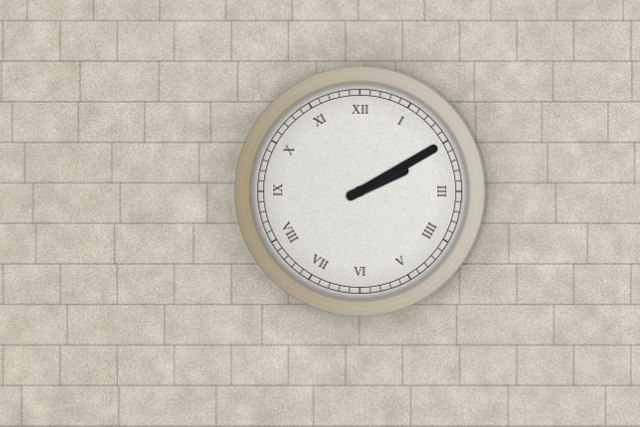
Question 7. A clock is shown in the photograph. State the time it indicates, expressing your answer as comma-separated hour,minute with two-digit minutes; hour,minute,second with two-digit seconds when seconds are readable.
2,10
